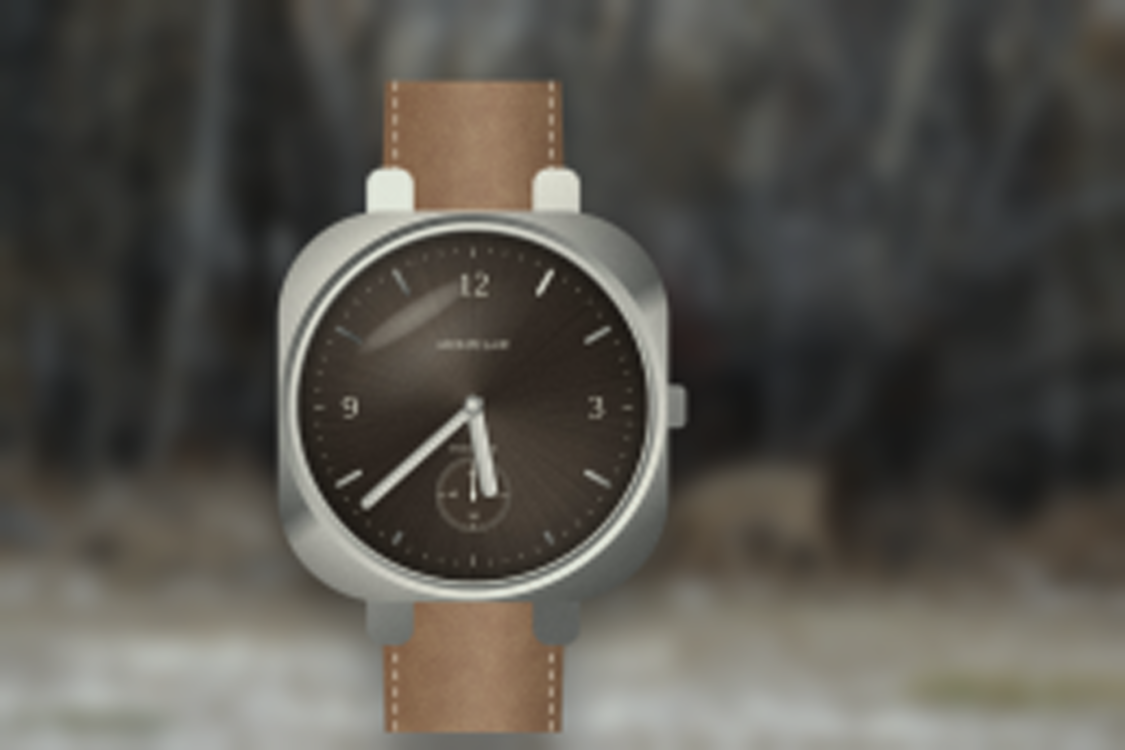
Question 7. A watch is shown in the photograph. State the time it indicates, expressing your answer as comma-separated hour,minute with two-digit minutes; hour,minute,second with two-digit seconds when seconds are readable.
5,38
